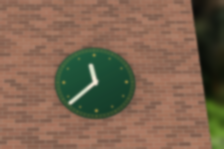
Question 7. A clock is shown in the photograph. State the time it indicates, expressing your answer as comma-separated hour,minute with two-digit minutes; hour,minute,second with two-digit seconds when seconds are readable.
11,38
